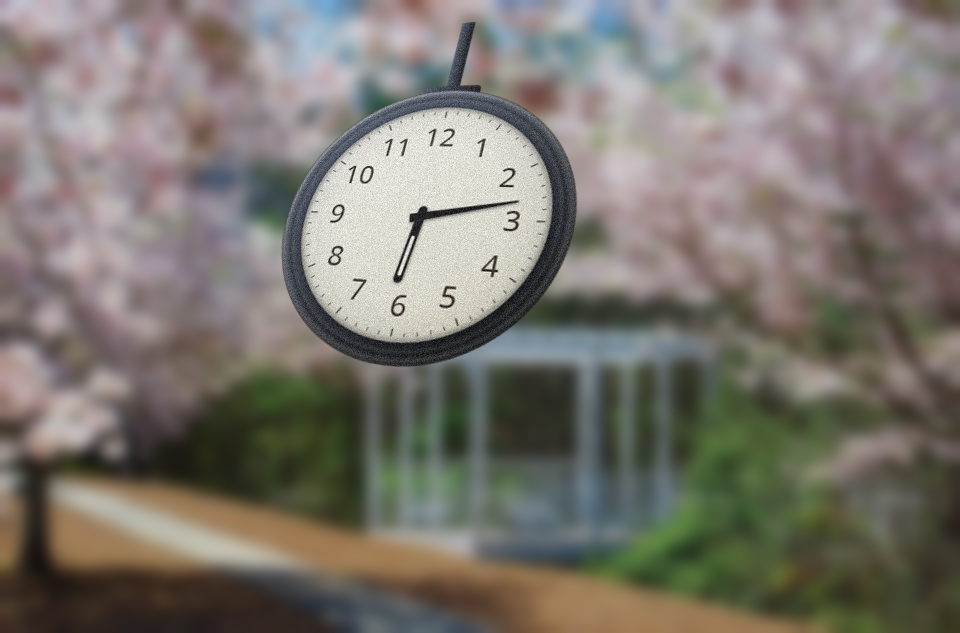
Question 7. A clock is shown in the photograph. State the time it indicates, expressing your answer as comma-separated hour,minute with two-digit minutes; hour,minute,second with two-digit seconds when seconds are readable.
6,13
